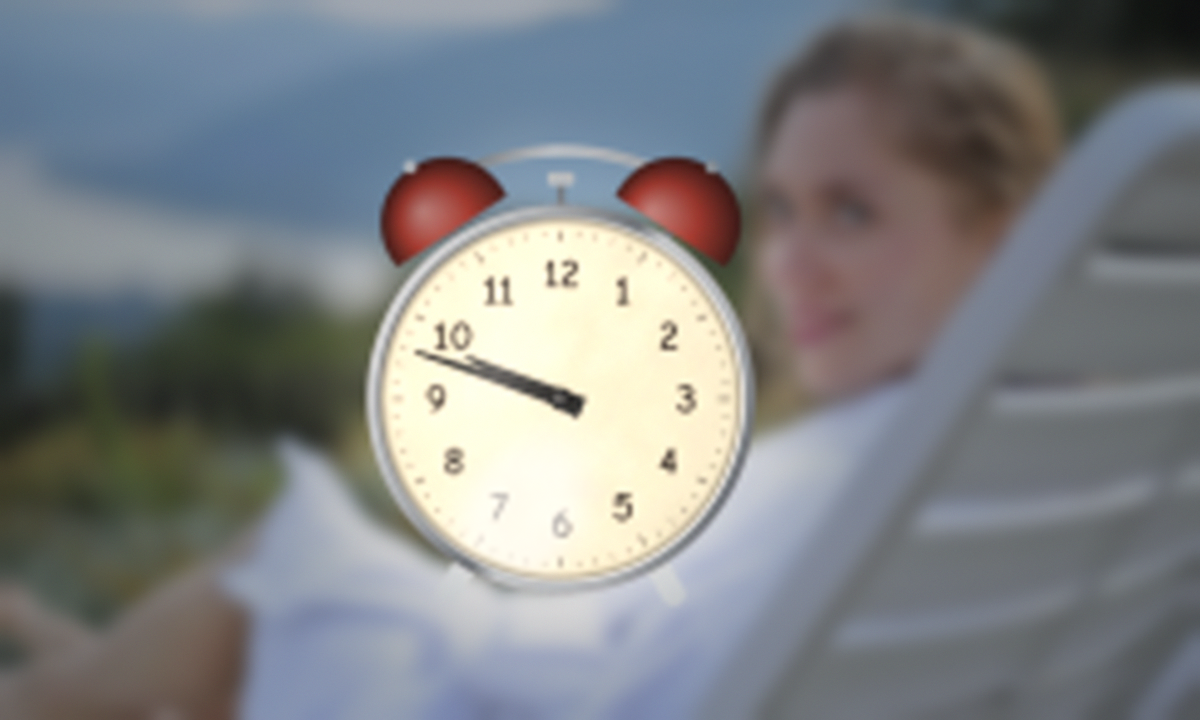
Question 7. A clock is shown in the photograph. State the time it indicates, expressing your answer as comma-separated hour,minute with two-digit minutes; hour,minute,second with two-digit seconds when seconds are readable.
9,48
